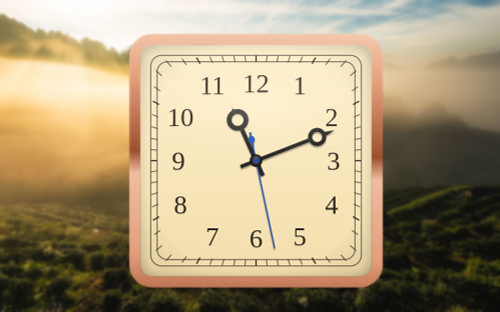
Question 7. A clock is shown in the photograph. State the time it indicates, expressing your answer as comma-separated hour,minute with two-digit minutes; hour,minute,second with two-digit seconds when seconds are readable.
11,11,28
